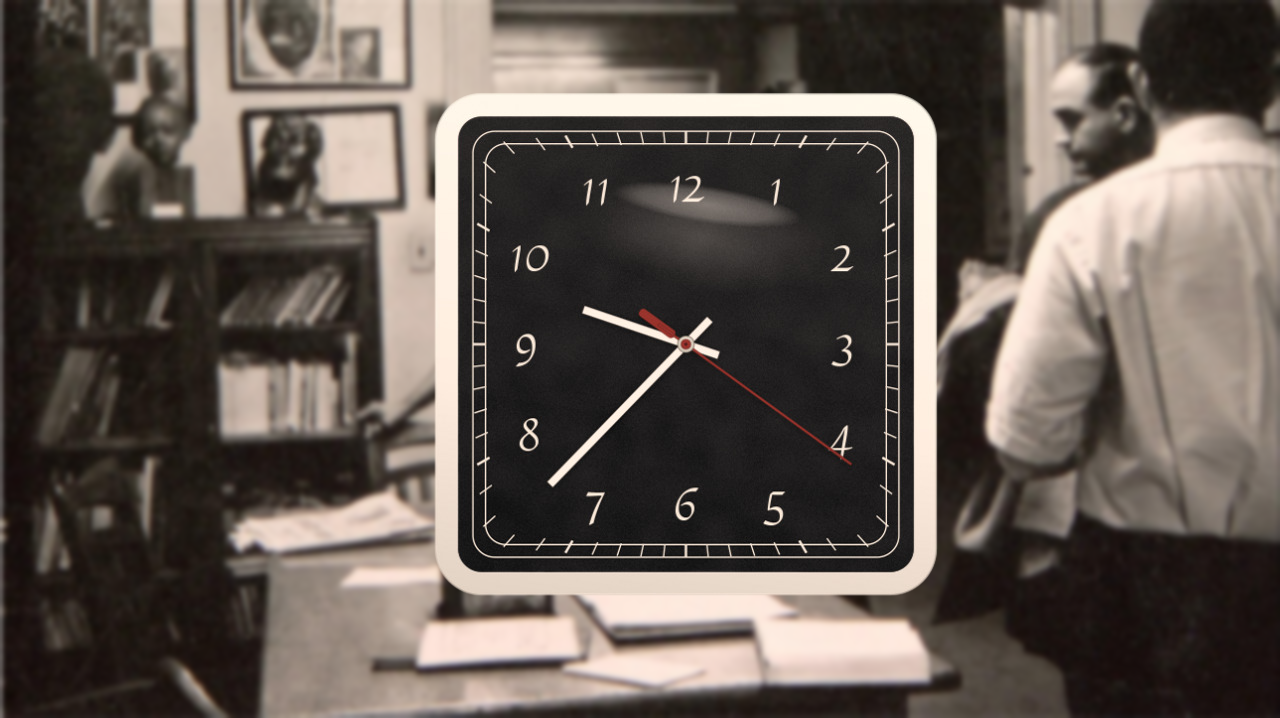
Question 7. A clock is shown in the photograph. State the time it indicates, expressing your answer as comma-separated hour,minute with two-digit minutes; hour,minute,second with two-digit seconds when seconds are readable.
9,37,21
